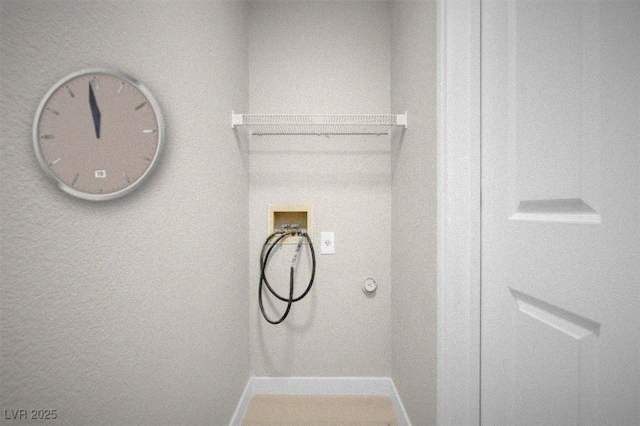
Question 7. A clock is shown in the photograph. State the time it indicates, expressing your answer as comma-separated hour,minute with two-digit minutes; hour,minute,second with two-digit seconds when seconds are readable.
11,59
